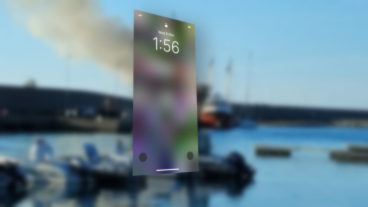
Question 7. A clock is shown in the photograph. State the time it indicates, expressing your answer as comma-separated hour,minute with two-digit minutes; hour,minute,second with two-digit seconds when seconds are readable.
1,56
